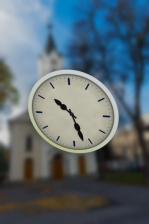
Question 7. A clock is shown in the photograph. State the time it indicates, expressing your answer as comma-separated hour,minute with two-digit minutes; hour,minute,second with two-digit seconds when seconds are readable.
10,27
